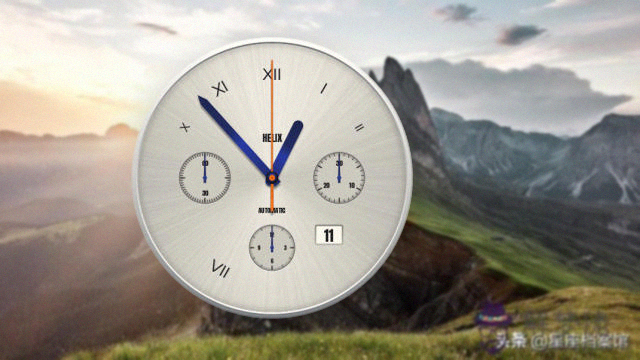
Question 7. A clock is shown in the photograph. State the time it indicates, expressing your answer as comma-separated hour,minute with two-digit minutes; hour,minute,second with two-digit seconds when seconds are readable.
12,53
